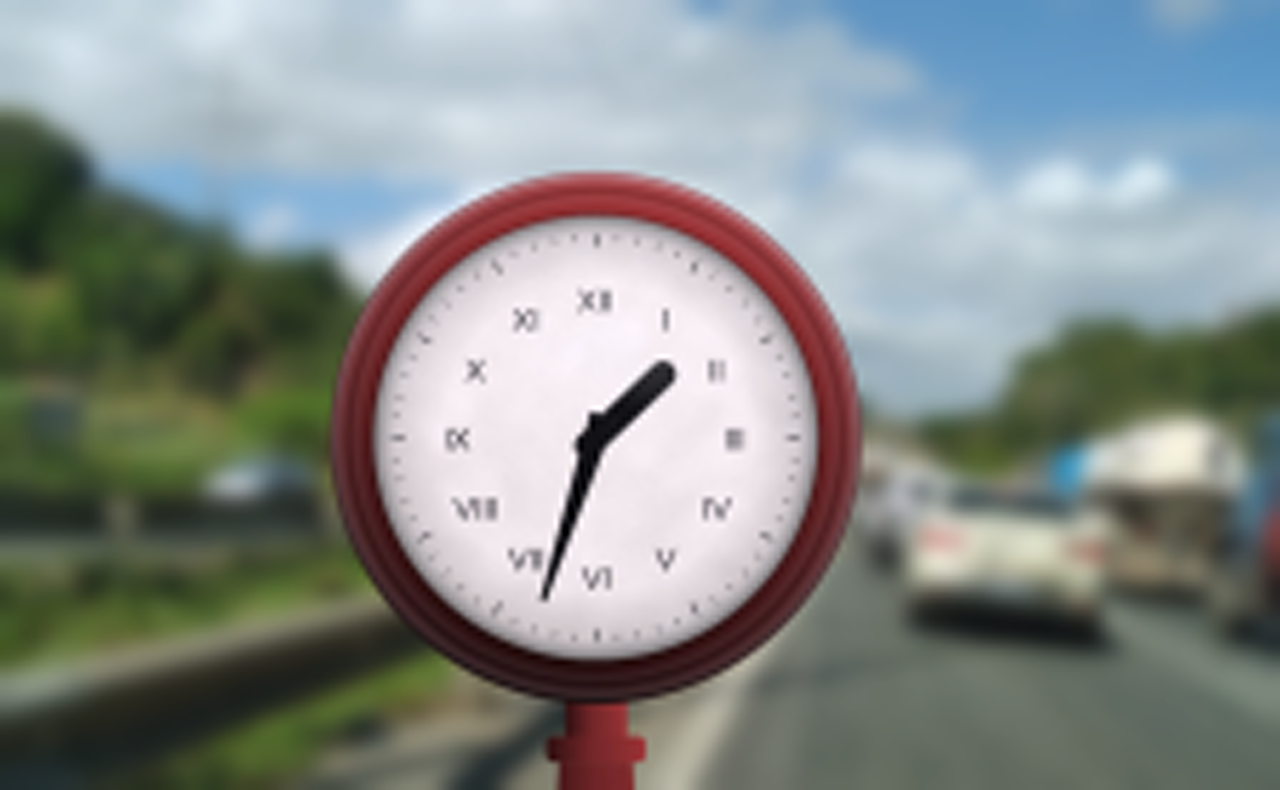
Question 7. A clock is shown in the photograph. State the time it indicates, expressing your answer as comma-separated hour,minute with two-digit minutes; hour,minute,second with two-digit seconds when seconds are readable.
1,33
